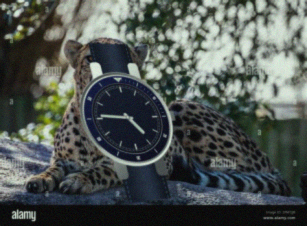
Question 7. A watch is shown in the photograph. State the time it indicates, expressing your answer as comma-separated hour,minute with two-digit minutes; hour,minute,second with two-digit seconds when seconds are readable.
4,46
